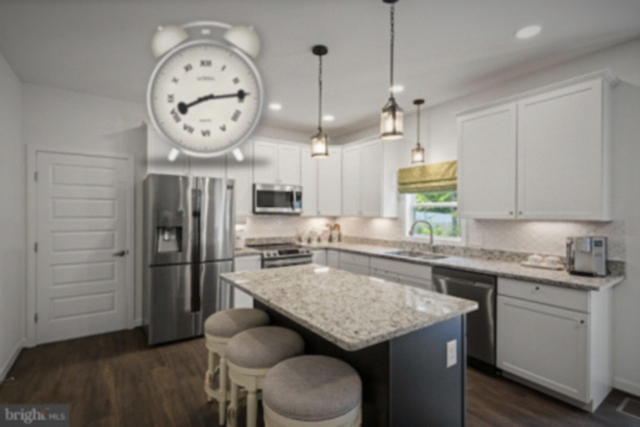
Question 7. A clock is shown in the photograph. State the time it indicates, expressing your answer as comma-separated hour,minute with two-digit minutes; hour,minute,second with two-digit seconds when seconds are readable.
8,14
